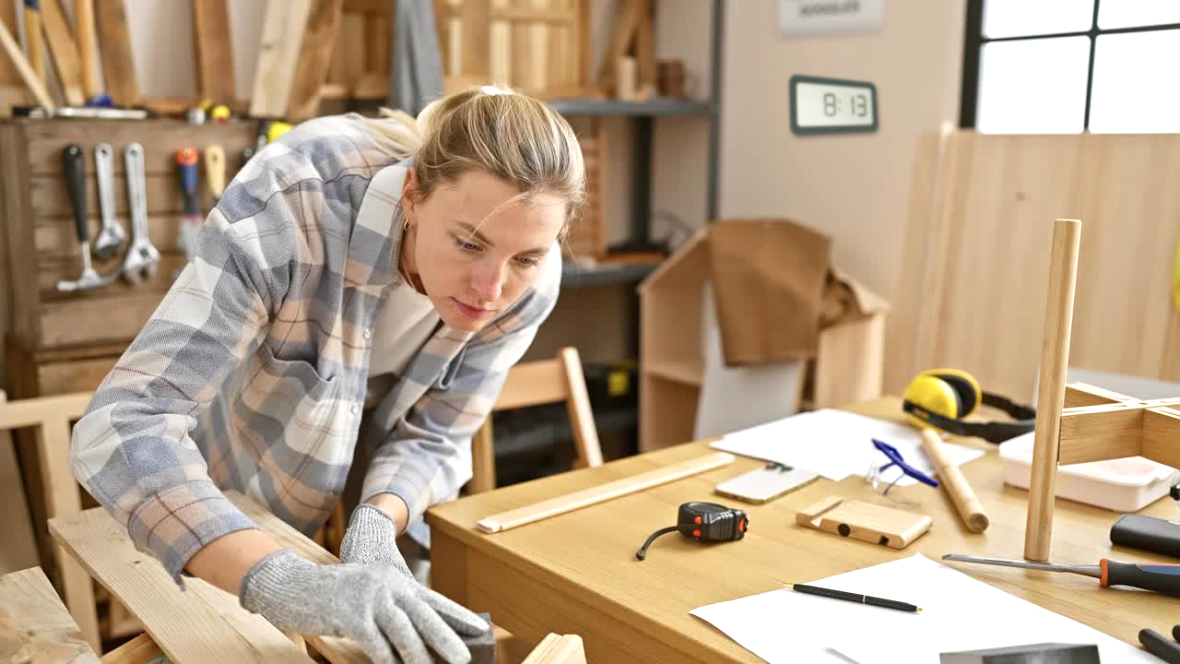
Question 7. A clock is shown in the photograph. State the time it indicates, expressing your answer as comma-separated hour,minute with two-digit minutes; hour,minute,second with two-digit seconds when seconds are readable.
8,13
